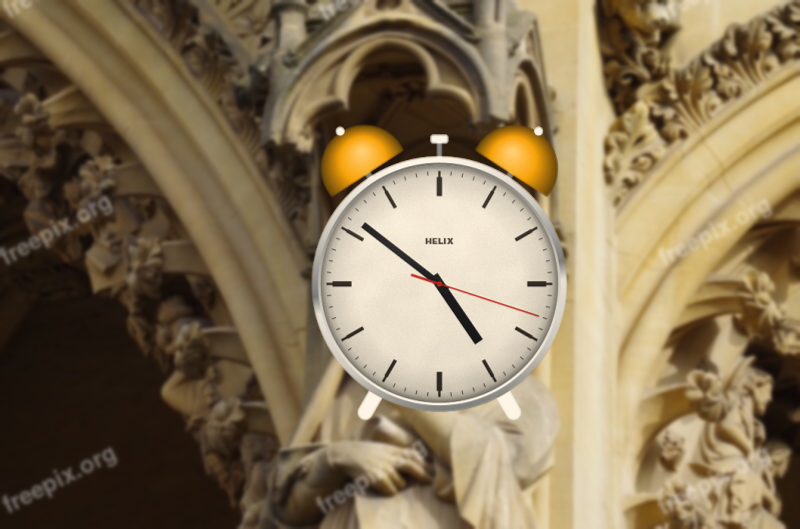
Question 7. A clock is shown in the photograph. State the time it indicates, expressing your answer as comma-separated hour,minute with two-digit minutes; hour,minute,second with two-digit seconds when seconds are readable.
4,51,18
